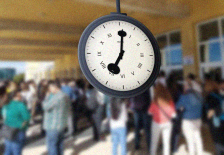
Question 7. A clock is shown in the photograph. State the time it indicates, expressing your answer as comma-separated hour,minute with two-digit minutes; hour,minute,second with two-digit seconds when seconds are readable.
7,01
